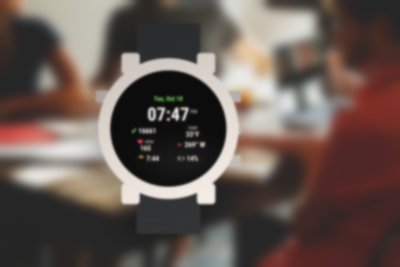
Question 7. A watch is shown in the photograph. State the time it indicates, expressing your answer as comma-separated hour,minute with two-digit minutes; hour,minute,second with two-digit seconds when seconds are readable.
7,47
